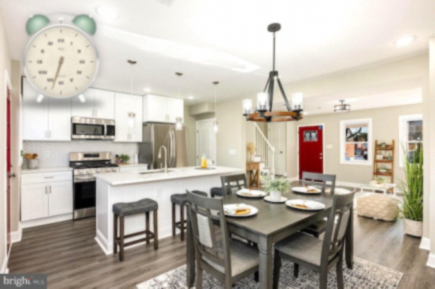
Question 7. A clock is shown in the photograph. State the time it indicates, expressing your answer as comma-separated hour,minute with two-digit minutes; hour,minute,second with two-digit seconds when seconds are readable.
6,33
